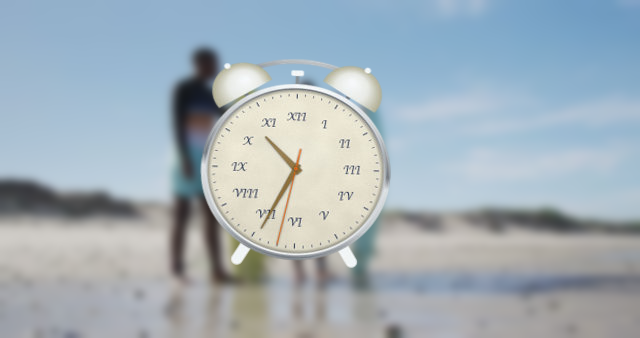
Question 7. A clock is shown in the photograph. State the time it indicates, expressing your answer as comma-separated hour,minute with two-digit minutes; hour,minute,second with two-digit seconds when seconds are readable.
10,34,32
